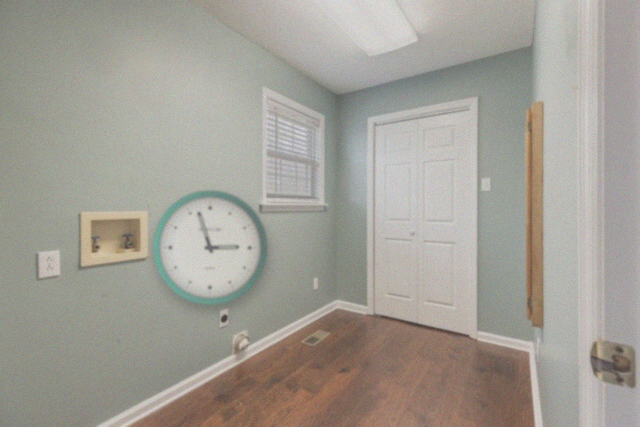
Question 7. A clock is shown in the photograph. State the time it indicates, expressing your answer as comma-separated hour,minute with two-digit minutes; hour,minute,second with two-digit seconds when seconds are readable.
2,57
